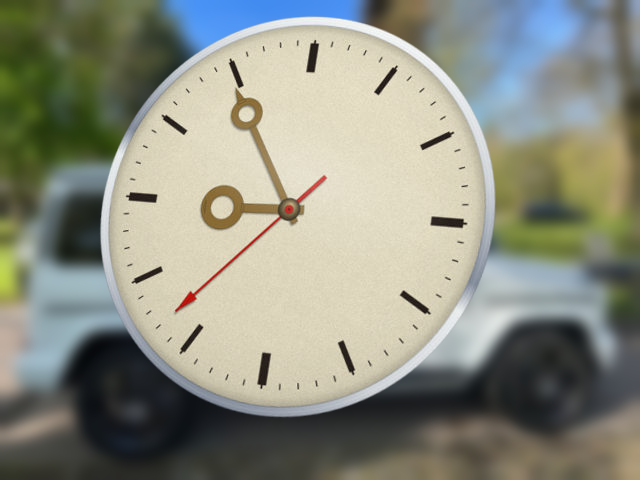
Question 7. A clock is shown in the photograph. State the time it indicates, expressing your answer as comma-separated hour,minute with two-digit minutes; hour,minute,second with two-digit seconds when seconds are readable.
8,54,37
